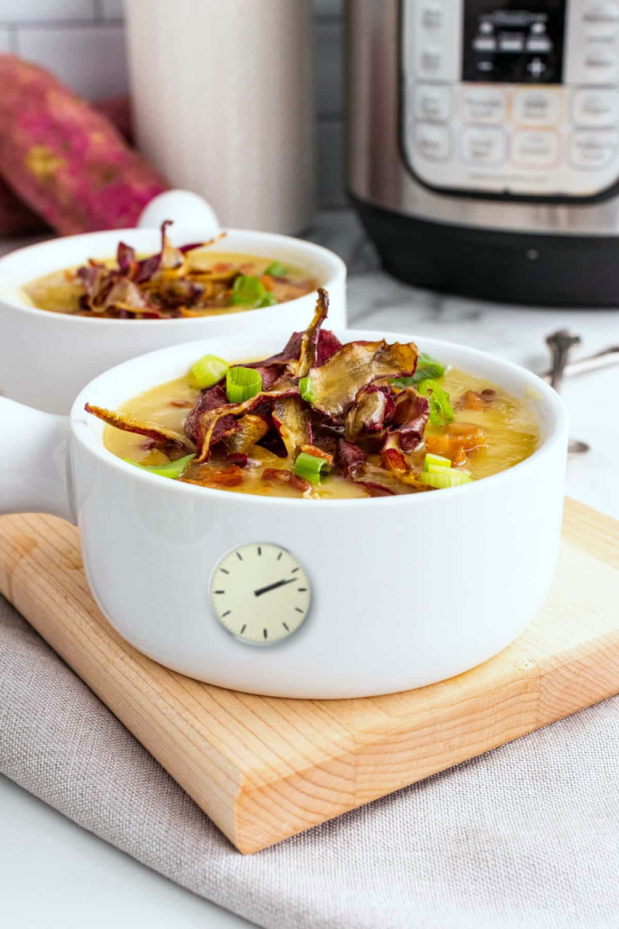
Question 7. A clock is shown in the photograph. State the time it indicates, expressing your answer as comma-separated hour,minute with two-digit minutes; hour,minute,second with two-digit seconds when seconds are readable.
2,12
